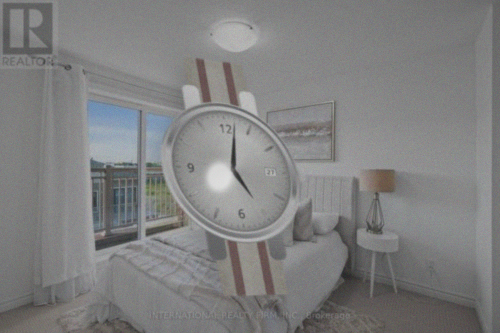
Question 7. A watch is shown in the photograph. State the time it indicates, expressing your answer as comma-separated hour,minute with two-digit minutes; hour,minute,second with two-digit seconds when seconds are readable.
5,02
